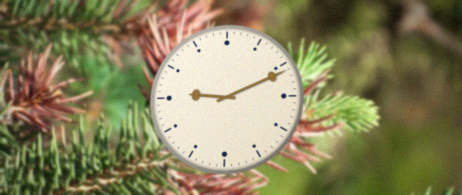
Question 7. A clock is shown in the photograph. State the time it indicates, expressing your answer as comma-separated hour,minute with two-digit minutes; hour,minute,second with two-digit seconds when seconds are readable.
9,11
